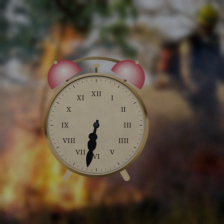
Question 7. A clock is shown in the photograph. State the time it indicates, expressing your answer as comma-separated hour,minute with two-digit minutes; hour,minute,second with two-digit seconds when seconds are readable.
6,32
